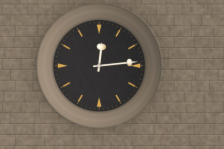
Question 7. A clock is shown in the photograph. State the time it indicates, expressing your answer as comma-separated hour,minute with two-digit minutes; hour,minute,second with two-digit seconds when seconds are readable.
12,14
